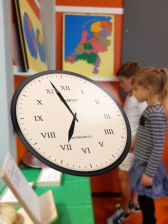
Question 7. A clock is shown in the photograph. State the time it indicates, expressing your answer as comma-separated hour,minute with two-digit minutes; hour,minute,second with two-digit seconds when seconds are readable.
6,57
